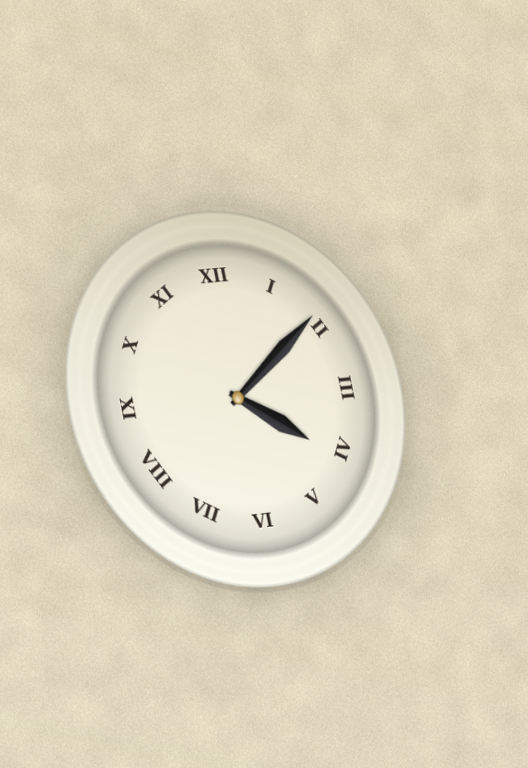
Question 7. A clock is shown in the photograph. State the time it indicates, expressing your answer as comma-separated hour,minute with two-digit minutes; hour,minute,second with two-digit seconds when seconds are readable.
4,09
